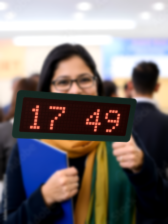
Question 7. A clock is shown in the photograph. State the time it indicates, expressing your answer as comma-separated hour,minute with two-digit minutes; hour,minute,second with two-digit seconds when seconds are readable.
17,49
